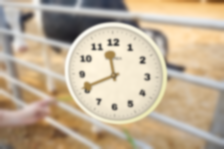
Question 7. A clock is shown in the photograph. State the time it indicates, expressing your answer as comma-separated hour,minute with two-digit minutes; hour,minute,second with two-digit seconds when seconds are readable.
11,41
